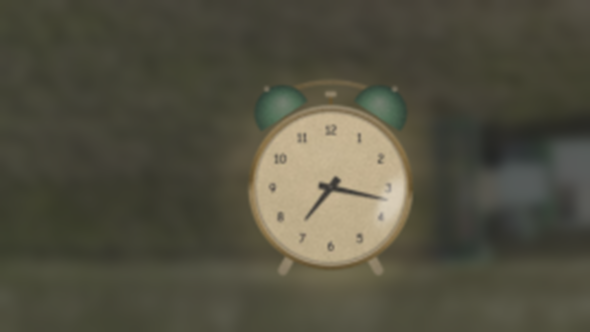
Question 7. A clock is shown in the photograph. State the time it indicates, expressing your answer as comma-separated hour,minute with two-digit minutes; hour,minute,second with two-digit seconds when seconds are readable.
7,17
